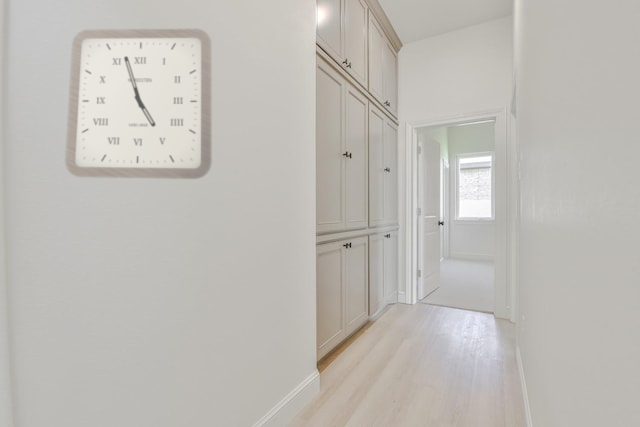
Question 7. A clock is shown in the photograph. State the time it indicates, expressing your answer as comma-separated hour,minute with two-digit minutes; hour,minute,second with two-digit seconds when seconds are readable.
4,57
